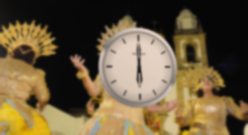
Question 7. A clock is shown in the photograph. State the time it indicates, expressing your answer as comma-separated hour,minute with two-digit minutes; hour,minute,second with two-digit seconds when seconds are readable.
6,00
